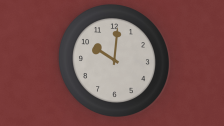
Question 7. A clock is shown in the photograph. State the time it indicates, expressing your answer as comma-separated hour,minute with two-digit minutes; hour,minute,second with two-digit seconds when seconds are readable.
10,01
